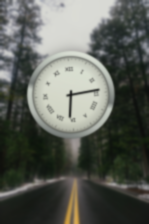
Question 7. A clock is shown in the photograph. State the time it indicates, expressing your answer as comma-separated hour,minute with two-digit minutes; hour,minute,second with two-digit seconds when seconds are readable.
6,14
